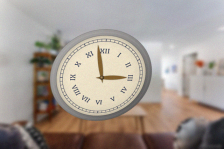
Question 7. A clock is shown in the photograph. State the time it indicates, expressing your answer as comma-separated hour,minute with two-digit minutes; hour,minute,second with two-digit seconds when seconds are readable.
2,58
